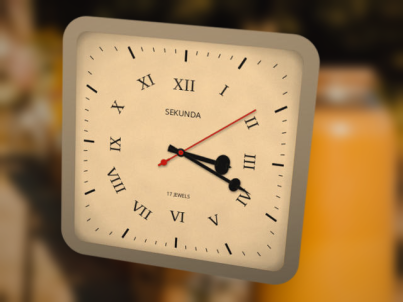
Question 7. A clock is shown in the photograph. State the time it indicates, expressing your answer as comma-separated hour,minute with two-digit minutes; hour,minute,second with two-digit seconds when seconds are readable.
3,19,09
